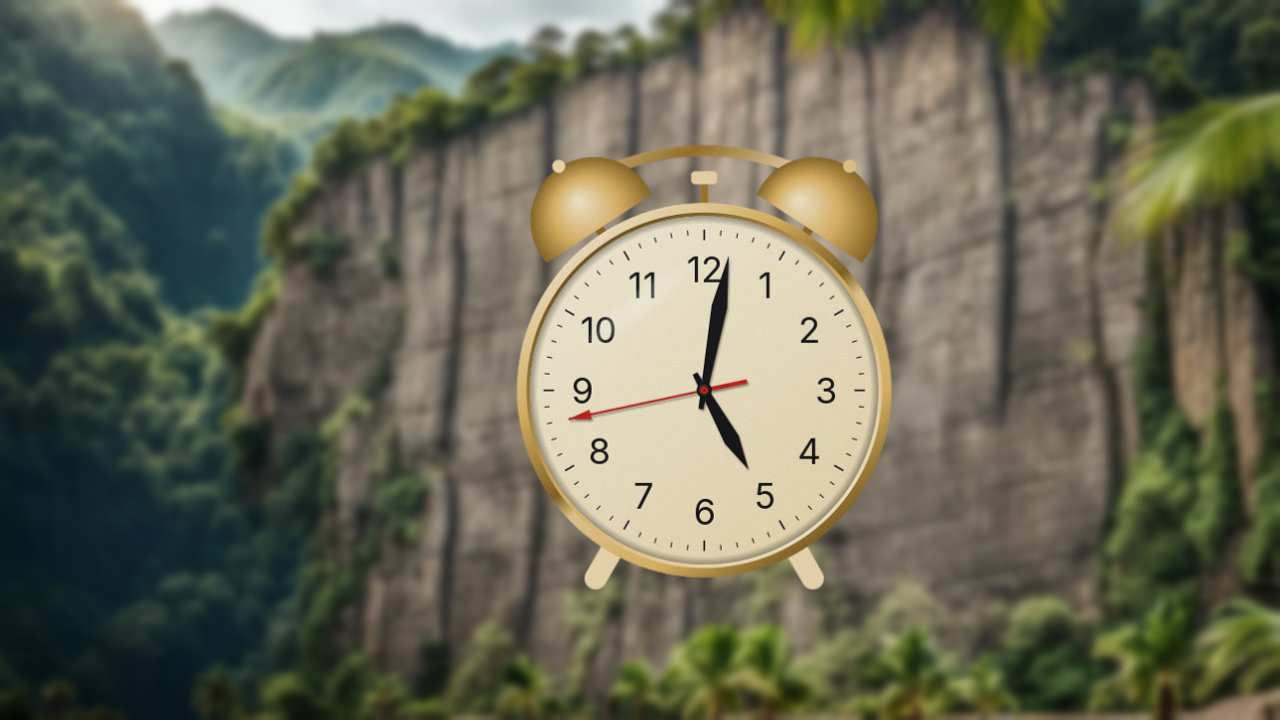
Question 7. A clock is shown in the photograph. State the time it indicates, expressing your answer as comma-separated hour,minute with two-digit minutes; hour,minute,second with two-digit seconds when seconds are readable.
5,01,43
